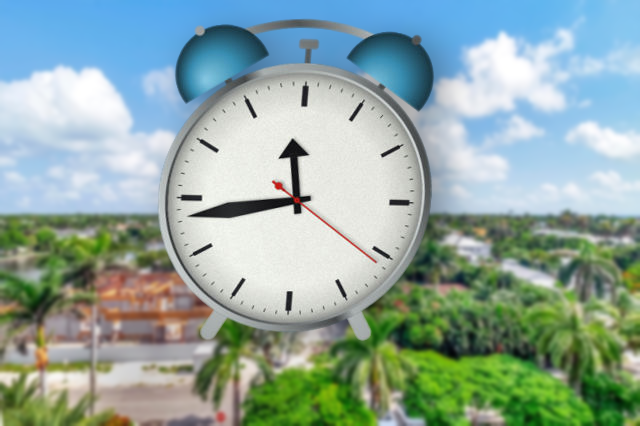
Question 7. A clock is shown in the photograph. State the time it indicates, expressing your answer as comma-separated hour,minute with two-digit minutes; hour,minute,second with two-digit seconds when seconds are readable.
11,43,21
